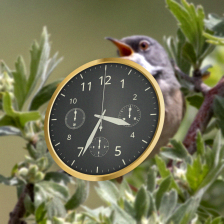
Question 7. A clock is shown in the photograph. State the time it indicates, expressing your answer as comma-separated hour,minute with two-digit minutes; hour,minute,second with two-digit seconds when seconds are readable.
3,34
